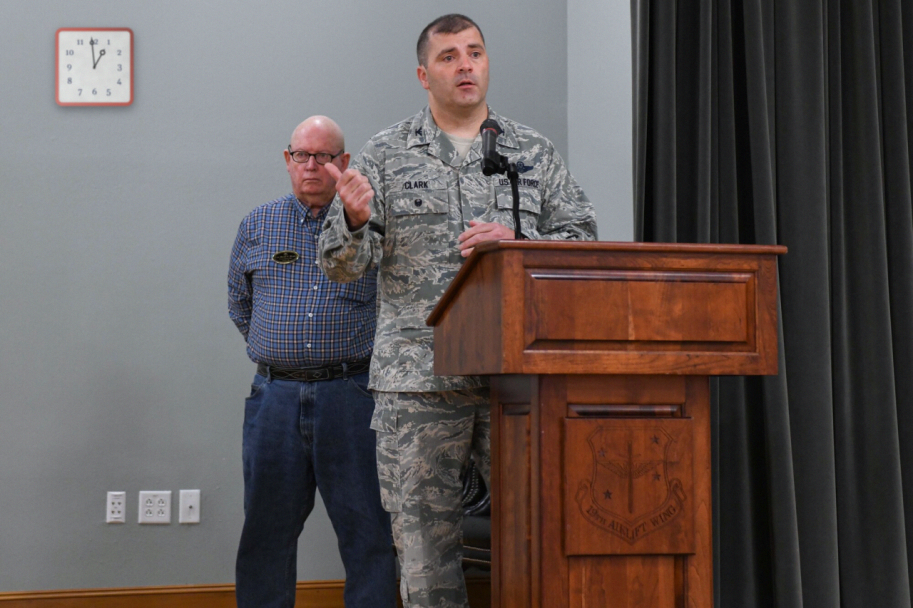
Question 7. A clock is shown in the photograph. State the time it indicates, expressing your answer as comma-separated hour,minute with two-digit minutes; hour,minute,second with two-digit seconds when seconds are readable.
12,59
